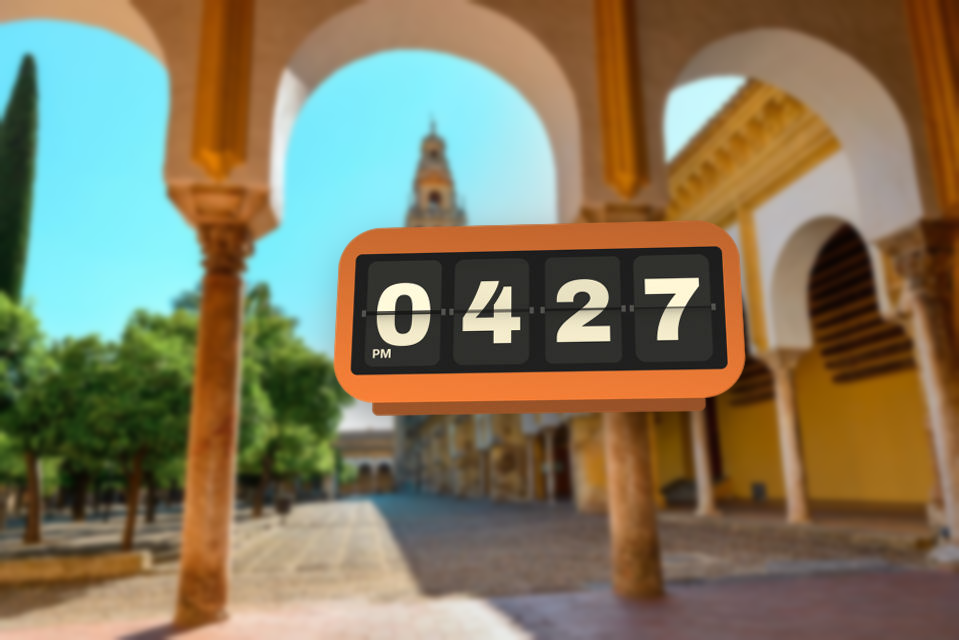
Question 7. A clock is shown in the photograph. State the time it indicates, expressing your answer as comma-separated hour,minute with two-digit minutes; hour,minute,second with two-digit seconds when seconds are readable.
4,27
